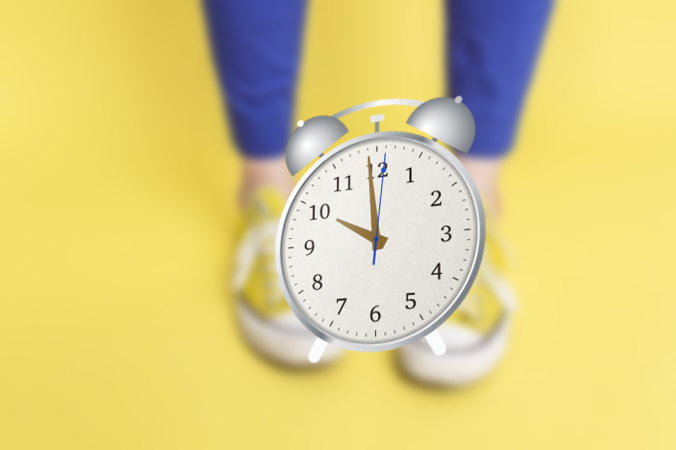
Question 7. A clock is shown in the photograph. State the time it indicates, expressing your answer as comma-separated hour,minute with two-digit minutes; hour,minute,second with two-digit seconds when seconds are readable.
9,59,01
